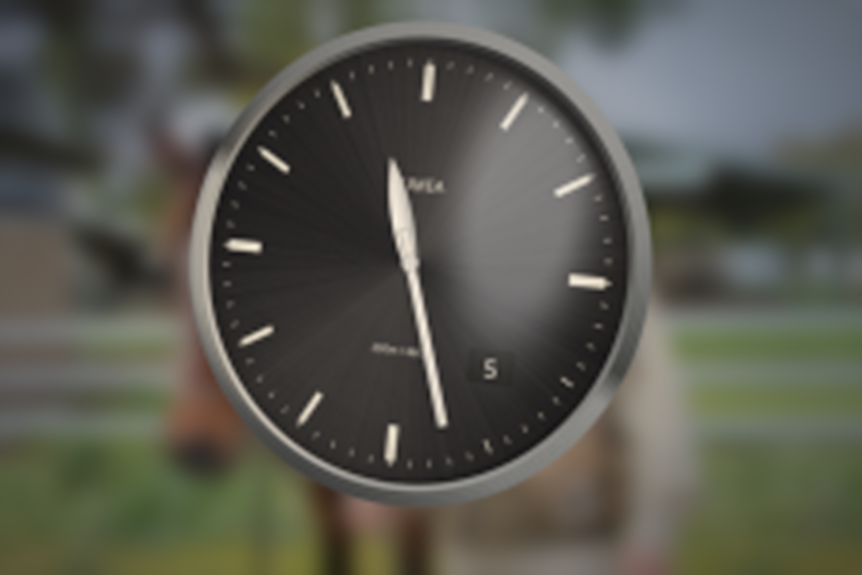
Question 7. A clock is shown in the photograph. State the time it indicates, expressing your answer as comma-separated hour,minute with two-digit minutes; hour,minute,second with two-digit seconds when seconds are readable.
11,27
